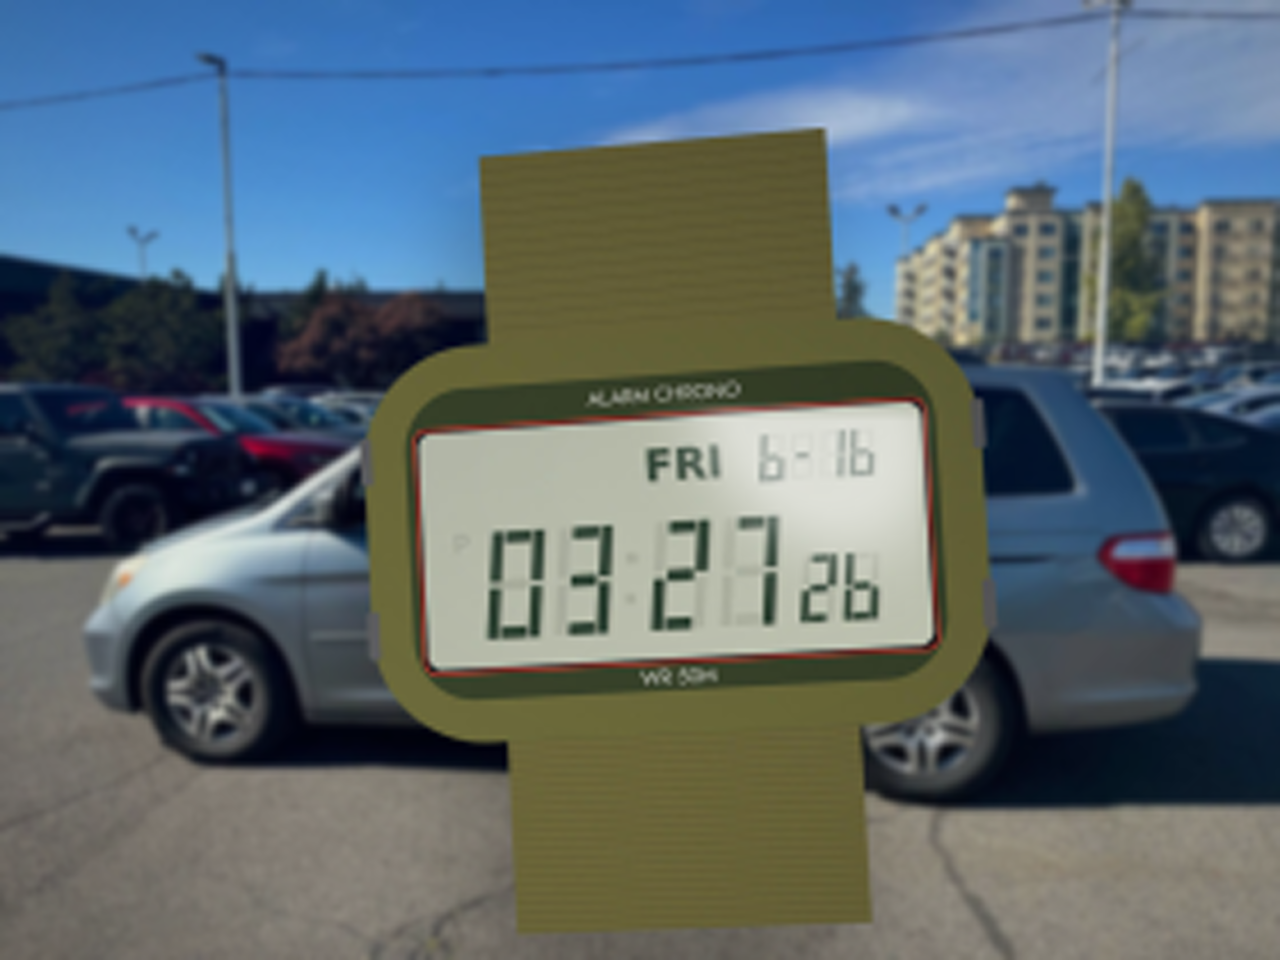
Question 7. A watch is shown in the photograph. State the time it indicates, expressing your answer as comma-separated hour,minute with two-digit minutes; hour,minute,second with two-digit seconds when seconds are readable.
3,27,26
